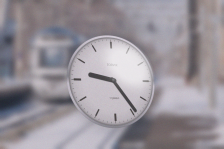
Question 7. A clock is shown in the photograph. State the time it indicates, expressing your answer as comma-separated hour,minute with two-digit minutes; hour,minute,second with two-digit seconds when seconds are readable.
9,24
